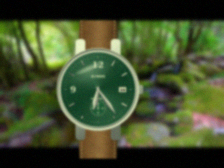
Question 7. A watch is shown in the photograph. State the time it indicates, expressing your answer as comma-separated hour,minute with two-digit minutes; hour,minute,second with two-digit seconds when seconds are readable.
6,24
